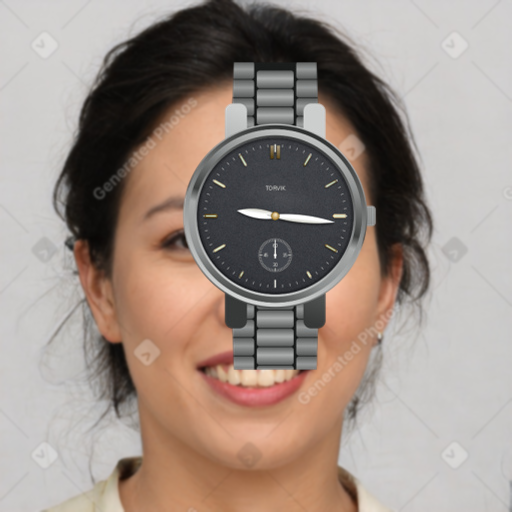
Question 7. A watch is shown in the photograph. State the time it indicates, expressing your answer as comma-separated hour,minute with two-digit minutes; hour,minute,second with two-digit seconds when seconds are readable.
9,16
